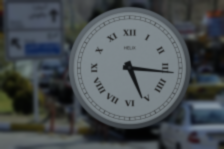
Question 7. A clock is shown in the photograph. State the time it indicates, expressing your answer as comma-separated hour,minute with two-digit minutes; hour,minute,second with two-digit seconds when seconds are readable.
5,16
